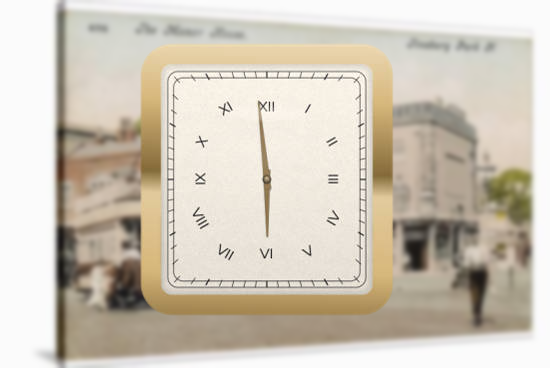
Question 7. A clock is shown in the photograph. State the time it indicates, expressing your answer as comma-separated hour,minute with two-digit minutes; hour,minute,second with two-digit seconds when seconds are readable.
5,59
